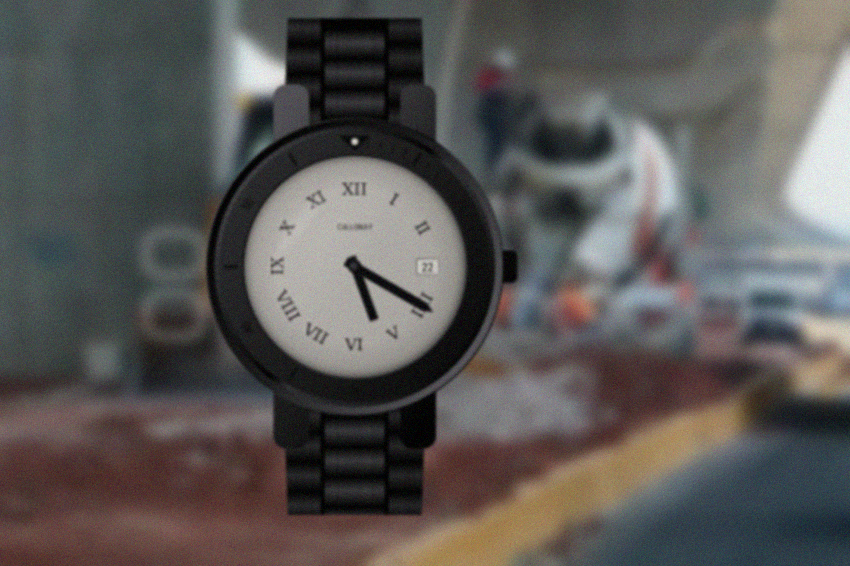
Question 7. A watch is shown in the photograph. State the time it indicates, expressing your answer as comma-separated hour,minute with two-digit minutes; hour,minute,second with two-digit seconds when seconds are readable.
5,20
